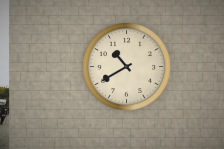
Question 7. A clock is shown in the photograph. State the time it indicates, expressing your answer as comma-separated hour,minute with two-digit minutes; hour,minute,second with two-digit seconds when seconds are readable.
10,40
